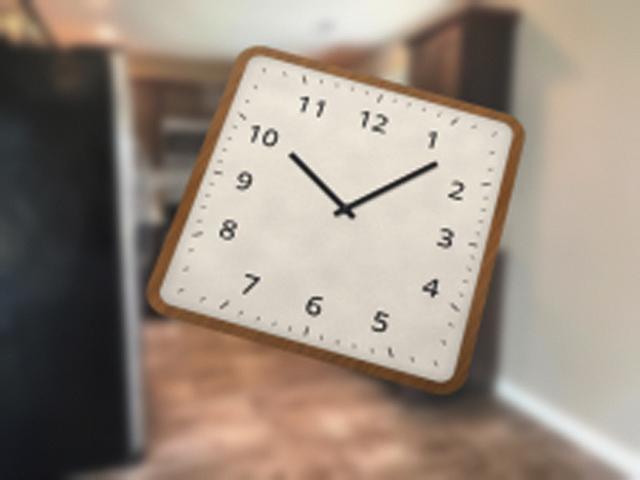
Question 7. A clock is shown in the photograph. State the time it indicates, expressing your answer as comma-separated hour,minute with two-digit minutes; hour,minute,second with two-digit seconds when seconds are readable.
10,07
